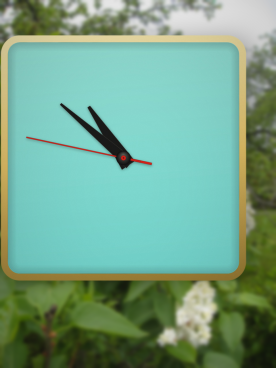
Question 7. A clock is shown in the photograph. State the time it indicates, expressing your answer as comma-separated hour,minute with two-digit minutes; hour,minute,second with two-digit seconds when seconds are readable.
10,51,47
